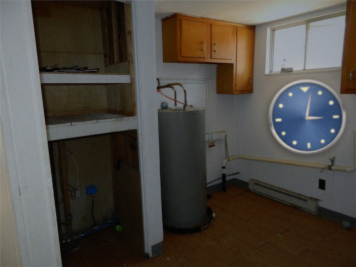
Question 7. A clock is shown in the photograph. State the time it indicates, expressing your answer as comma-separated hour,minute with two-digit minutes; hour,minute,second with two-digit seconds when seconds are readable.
3,02
